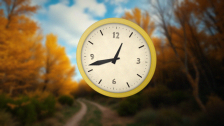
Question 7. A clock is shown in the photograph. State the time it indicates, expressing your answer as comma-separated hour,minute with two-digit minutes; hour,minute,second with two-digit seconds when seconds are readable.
12,42
